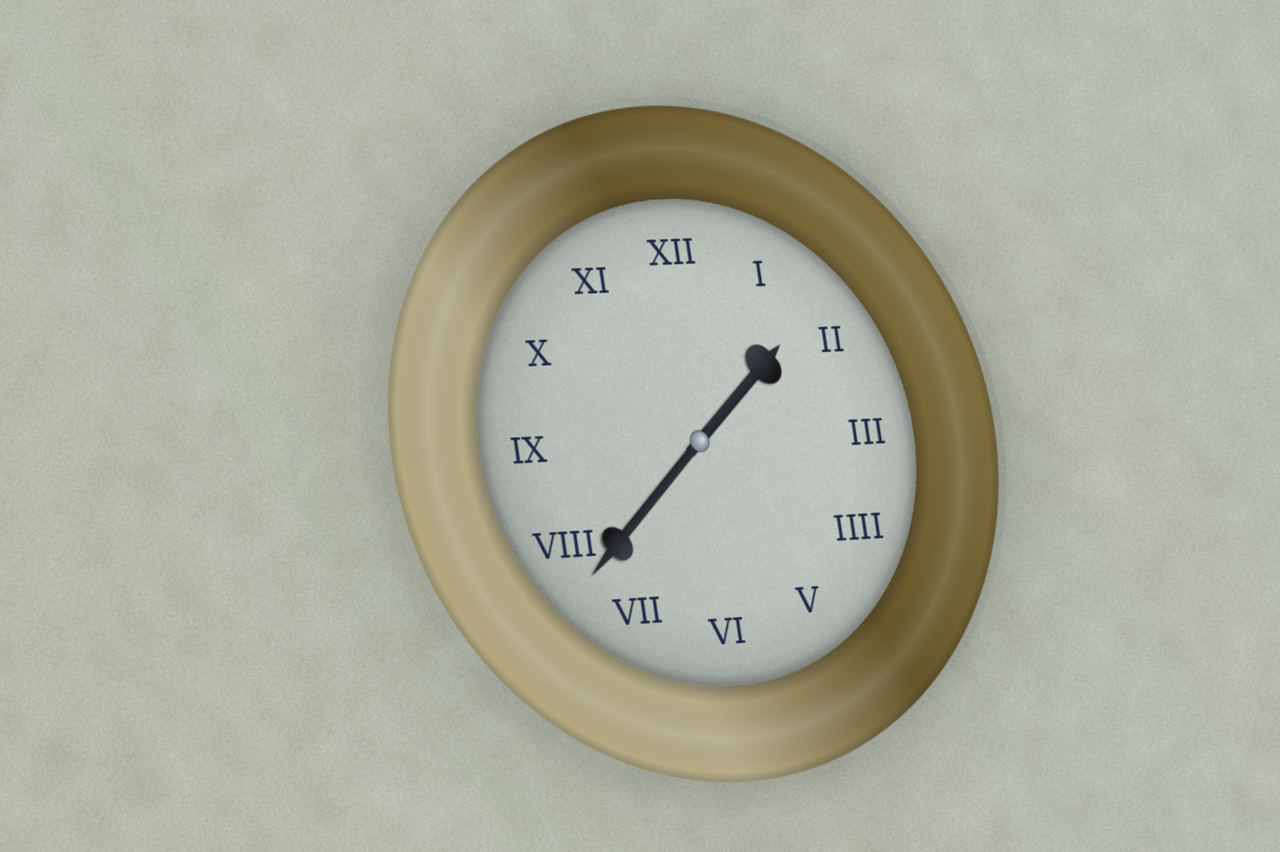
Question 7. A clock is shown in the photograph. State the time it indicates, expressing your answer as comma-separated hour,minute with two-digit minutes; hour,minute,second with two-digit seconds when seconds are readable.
1,38
